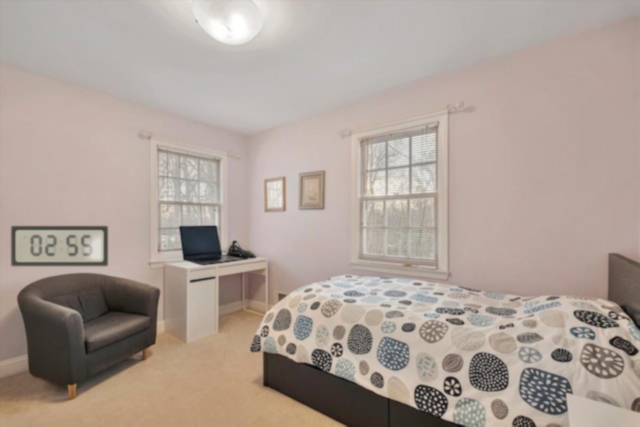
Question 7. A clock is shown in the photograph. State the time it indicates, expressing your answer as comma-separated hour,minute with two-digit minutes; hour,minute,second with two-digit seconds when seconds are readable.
2,55
